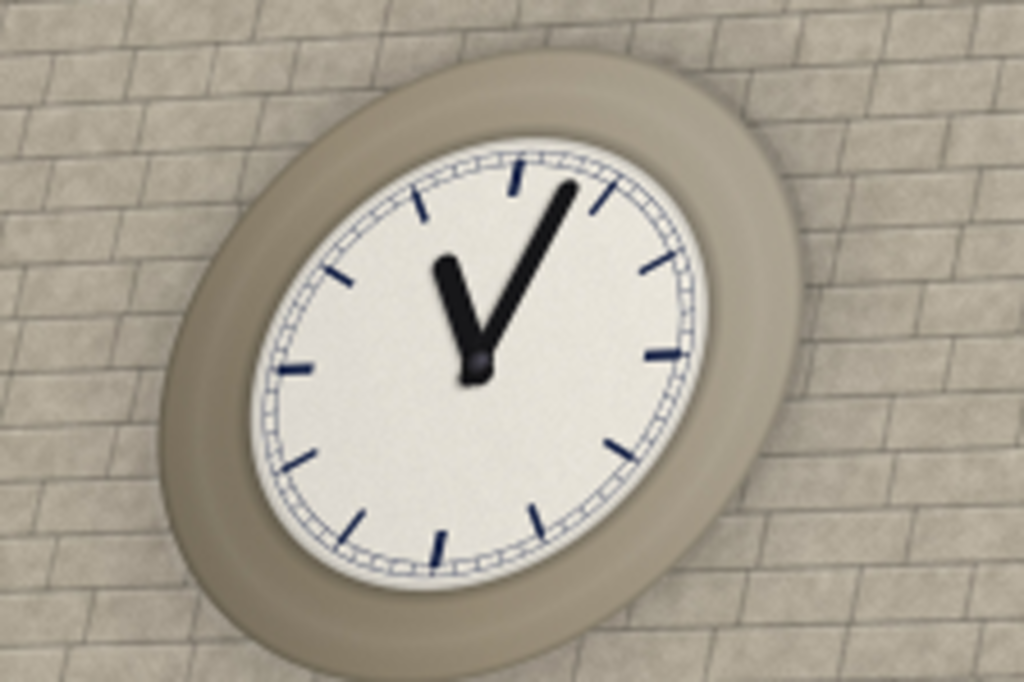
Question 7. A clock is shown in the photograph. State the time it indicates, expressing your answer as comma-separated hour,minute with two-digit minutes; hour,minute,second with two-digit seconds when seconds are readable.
11,03
